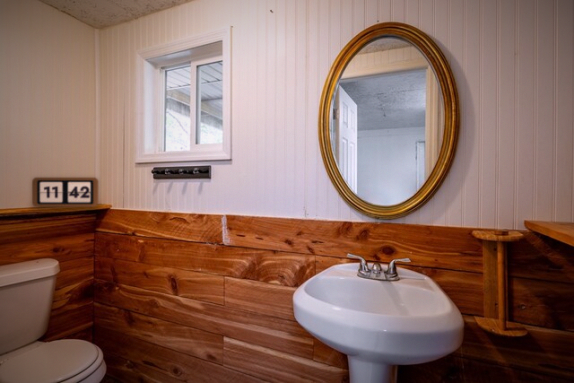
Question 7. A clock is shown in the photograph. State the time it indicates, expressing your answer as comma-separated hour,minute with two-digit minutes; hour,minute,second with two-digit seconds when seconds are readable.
11,42
